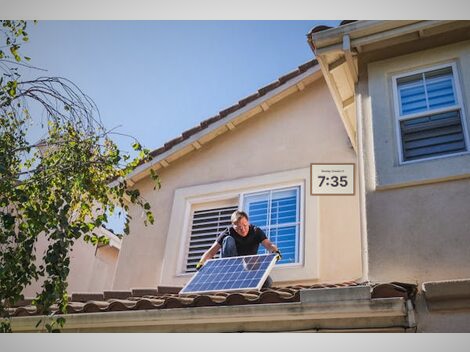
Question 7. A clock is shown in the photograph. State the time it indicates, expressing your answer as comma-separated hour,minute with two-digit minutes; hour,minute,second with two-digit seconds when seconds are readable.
7,35
